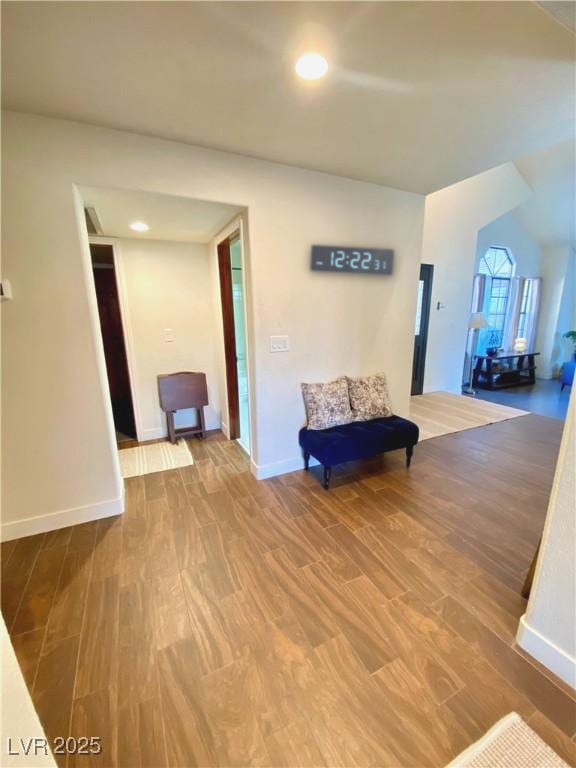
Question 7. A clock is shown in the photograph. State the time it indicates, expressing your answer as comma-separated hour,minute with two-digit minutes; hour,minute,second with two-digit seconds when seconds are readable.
12,22
